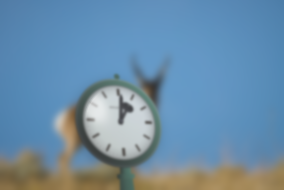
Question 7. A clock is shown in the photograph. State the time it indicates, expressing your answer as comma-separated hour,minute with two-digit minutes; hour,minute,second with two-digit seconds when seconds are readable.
1,01
